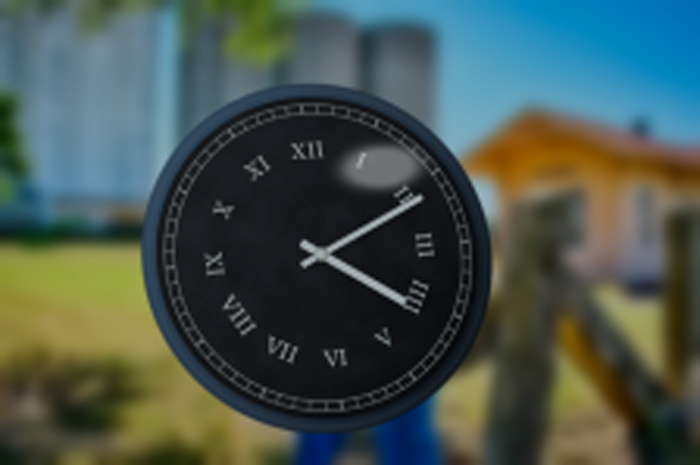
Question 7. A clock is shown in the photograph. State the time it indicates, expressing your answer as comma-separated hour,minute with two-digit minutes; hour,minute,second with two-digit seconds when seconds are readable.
4,11
